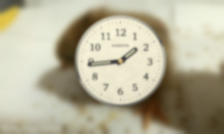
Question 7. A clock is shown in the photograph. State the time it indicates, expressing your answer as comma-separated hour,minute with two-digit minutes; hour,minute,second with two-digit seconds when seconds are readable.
1,44
